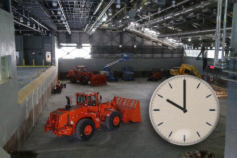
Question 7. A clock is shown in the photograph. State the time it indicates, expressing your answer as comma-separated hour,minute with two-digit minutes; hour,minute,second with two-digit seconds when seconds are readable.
10,00
